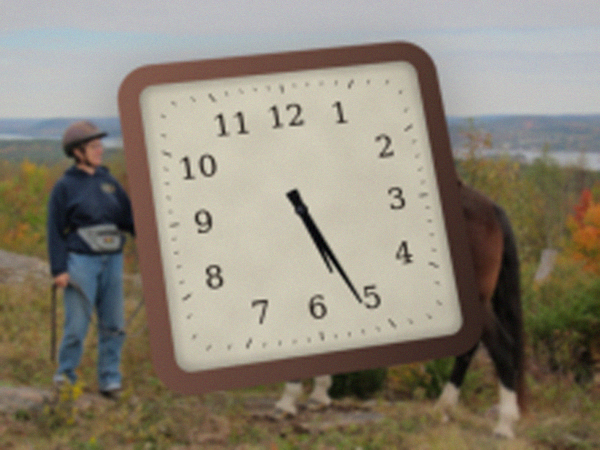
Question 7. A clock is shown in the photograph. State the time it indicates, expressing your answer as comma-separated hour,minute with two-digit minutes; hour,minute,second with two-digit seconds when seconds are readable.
5,26
